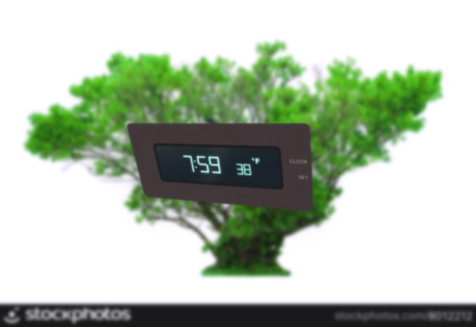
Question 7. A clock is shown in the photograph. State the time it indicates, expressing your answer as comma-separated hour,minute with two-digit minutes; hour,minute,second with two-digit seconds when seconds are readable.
7,59
